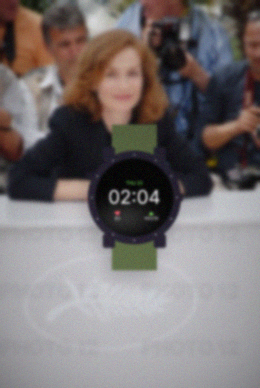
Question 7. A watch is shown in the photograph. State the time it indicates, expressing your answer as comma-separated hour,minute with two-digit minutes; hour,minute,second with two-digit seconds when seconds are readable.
2,04
